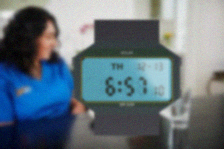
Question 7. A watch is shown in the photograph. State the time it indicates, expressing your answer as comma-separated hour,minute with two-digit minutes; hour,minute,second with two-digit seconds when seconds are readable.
6,57,10
